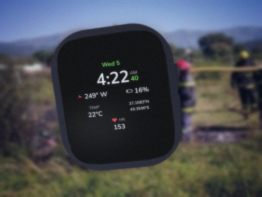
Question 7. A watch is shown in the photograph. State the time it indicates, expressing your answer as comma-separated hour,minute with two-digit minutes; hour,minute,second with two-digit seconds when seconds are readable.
4,22
